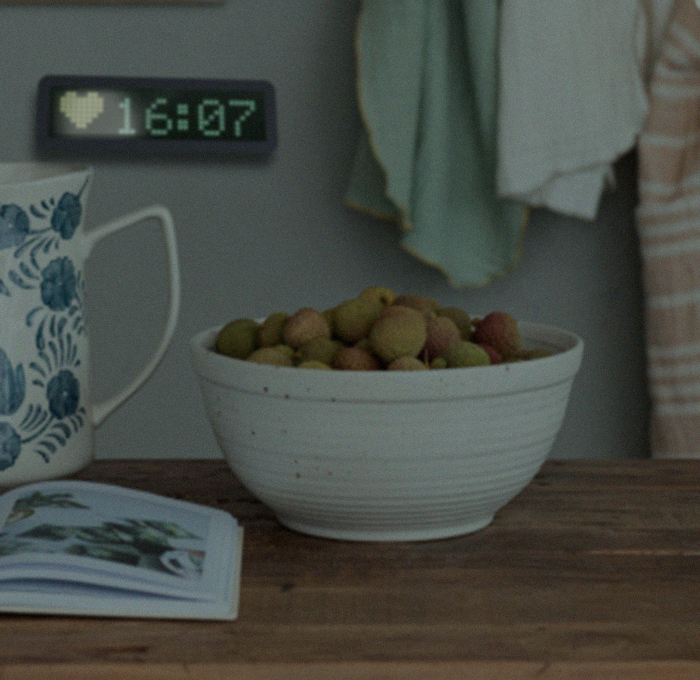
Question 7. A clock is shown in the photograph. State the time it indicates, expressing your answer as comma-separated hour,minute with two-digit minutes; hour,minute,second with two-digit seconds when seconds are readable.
16,07
